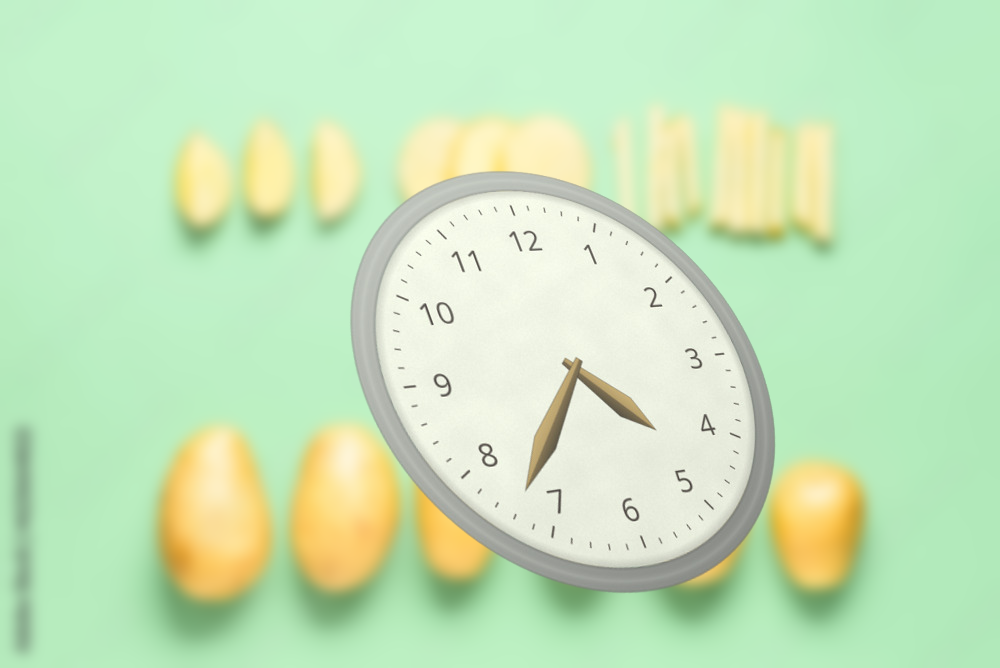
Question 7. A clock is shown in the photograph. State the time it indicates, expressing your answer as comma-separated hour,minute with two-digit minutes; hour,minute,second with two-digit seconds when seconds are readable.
4,37
